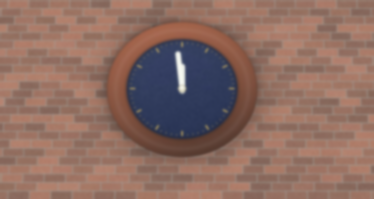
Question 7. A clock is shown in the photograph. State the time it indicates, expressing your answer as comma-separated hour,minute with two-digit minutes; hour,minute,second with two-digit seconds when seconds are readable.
11,59
